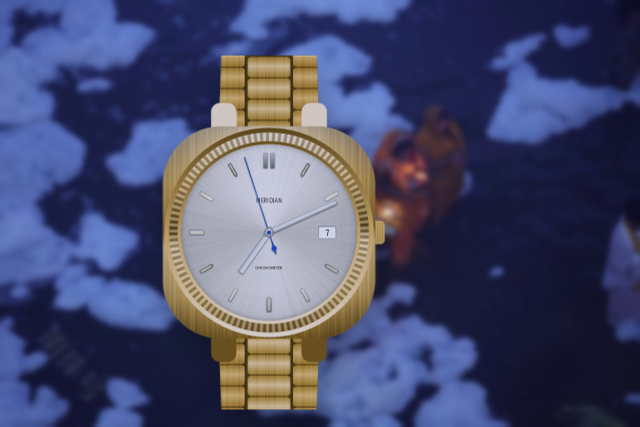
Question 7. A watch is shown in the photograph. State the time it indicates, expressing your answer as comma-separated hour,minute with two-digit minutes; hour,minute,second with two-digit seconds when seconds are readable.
7,10,57
